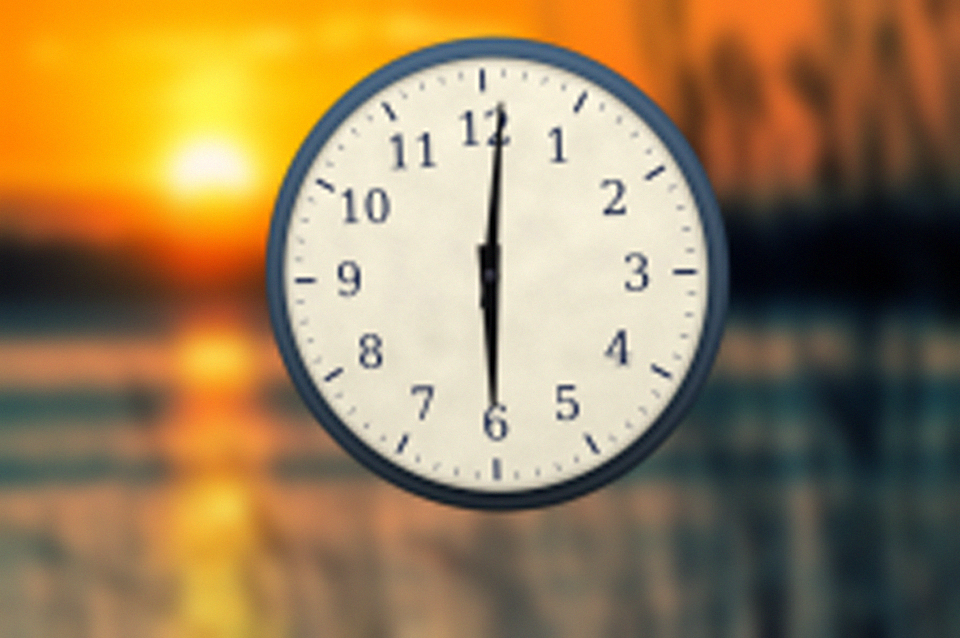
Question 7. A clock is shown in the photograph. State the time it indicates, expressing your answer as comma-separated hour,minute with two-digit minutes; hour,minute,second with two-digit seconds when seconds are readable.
6,01
